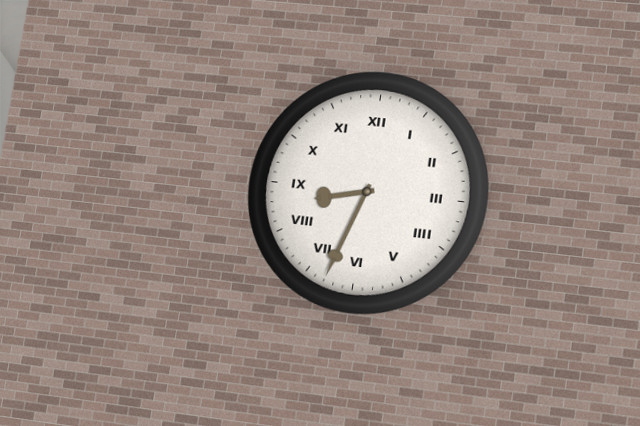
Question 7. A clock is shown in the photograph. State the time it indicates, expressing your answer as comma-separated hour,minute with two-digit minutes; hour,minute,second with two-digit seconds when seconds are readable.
8,33
